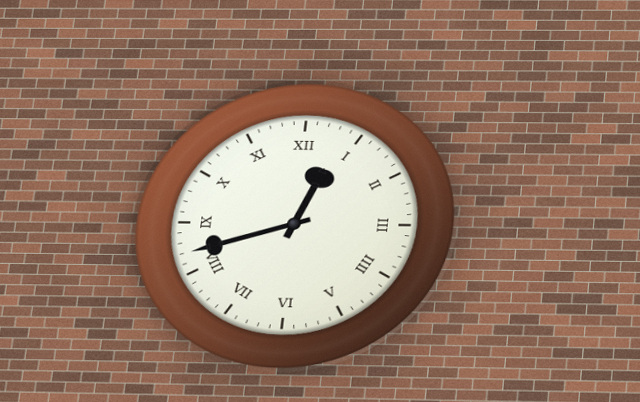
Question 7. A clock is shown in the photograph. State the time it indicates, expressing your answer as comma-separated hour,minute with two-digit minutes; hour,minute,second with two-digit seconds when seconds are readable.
12,42
